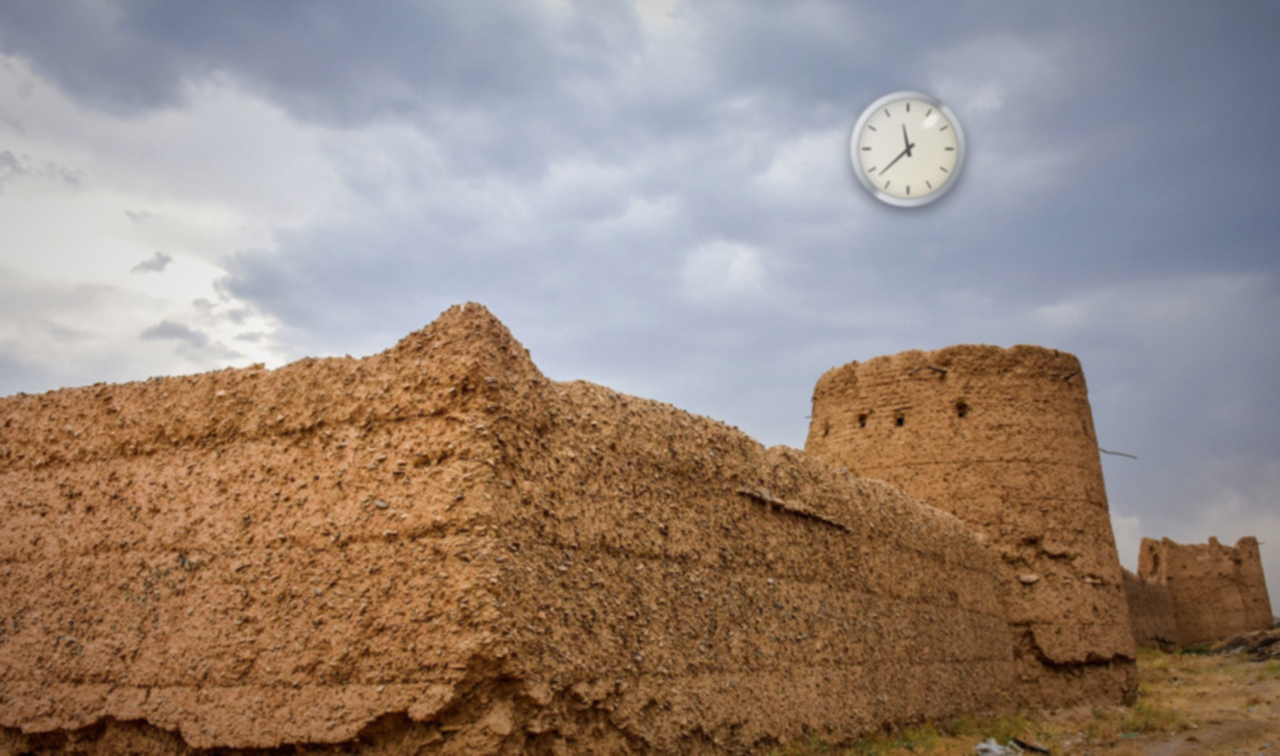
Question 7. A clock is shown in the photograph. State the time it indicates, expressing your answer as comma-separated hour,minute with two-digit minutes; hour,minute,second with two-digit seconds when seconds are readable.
11,38
